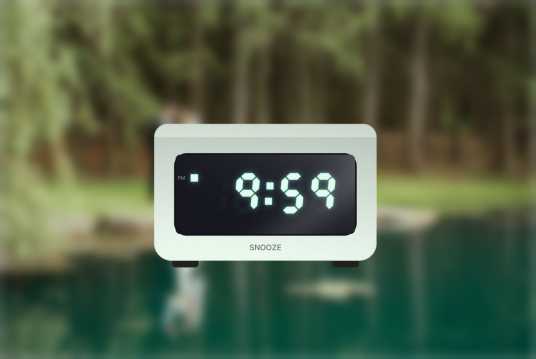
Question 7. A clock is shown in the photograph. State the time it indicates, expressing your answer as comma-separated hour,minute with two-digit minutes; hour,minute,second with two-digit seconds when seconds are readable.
9,59
